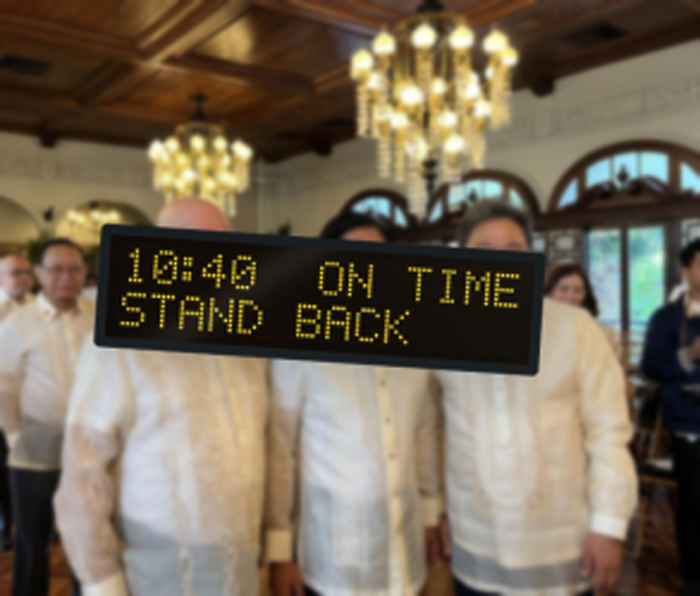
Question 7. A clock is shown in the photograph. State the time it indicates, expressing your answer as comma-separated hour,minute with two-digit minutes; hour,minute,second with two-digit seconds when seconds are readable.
10,40
